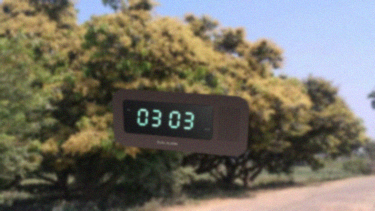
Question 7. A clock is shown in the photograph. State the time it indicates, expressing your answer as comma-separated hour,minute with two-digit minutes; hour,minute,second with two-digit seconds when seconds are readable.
3,03
